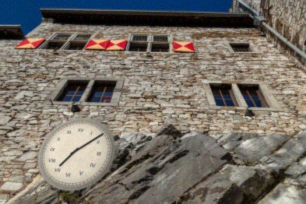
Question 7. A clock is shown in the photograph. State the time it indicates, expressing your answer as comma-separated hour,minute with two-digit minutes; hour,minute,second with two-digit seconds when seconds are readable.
7,08
